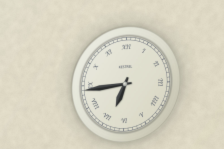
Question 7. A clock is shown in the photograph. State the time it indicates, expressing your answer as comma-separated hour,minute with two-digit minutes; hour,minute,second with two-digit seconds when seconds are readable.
6,44
